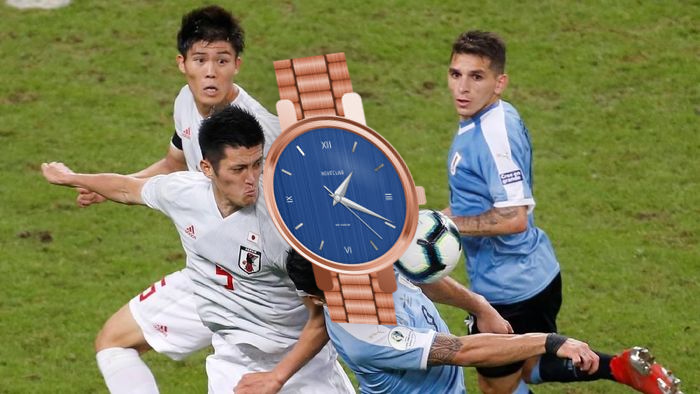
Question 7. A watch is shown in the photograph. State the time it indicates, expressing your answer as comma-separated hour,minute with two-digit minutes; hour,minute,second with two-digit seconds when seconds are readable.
1,19,23
